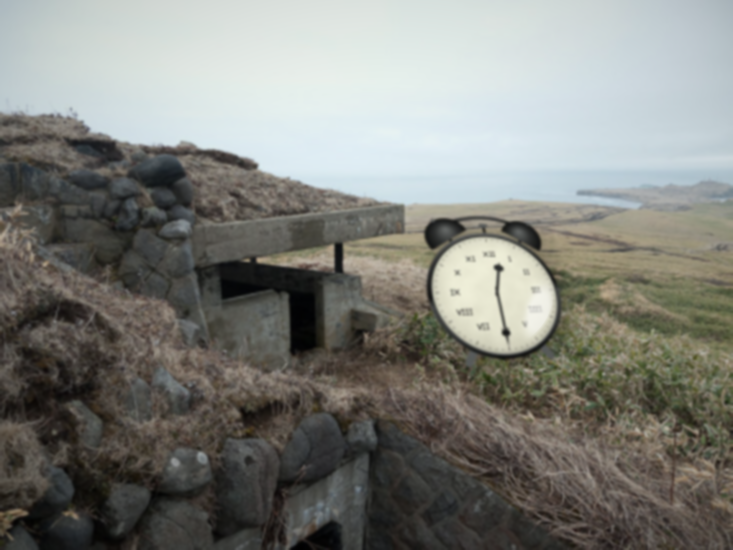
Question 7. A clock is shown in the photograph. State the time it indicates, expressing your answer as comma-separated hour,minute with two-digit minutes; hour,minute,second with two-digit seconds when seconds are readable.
12,30
